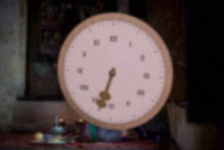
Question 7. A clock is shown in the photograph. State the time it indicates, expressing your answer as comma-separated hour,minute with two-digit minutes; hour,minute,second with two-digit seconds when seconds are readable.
6,33
